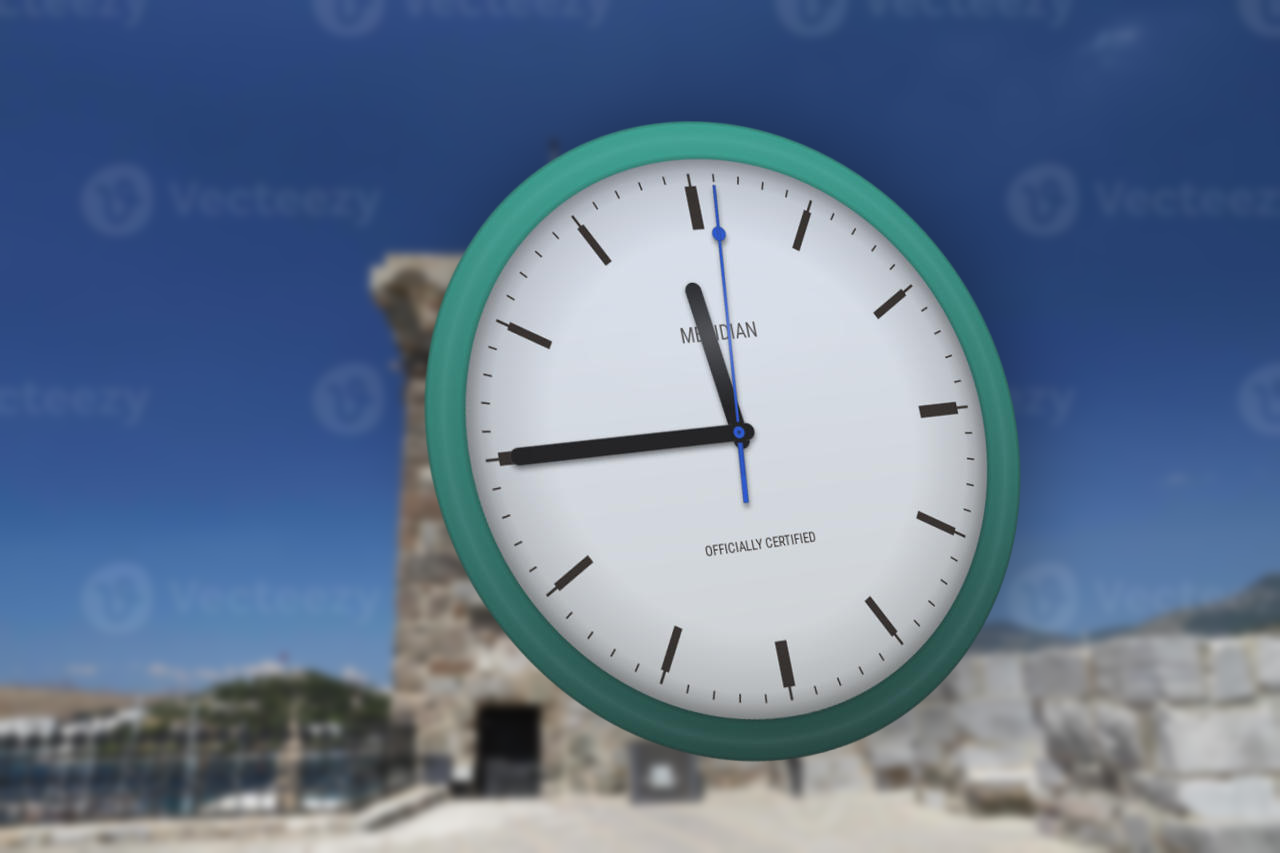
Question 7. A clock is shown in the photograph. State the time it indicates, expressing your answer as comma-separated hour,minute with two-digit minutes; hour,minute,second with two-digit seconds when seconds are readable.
11,45,01
